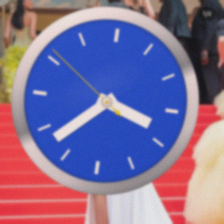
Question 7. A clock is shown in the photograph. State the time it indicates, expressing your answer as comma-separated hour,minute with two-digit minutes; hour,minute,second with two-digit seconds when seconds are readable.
3,37,51
